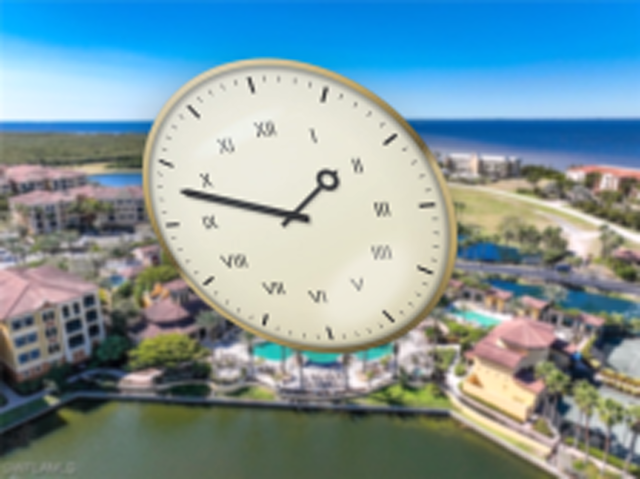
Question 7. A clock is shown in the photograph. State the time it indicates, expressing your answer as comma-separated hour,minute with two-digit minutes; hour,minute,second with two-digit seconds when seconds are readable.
1,48
